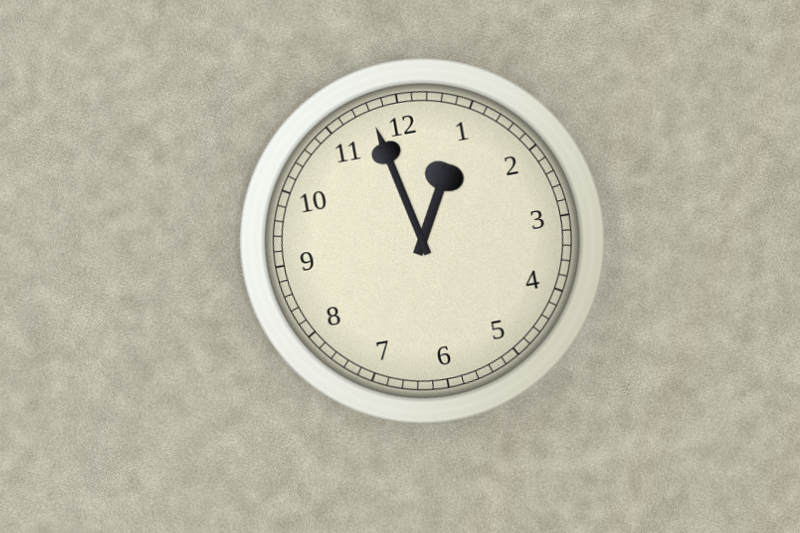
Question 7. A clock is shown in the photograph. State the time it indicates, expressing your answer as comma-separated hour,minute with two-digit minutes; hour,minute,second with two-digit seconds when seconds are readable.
12,58
